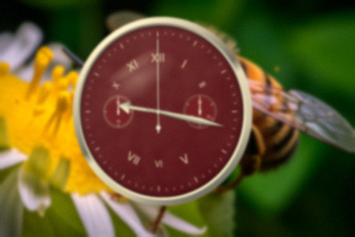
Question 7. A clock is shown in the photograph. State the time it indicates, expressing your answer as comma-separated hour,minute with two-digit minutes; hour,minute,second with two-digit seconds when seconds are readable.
9,17
